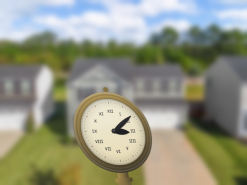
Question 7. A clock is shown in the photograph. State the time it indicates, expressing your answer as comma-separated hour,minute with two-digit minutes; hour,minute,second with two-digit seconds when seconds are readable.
3,09
